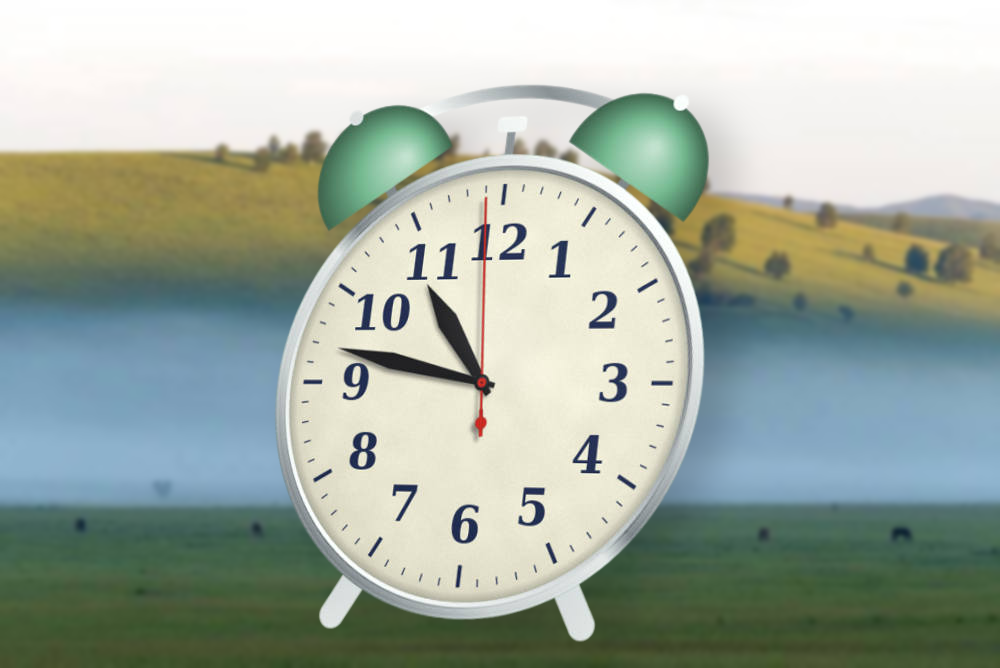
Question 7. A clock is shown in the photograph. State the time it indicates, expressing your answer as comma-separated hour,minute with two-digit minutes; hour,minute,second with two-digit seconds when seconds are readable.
10,46,59
